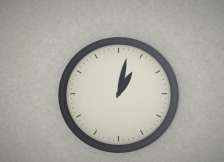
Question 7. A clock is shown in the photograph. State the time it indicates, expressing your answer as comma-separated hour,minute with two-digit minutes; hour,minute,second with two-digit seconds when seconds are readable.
1,02
